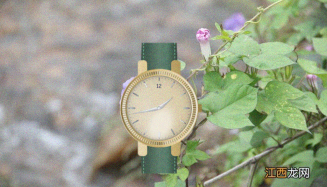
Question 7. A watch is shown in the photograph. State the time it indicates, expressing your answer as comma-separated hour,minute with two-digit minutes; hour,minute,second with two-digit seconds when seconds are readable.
1,43
